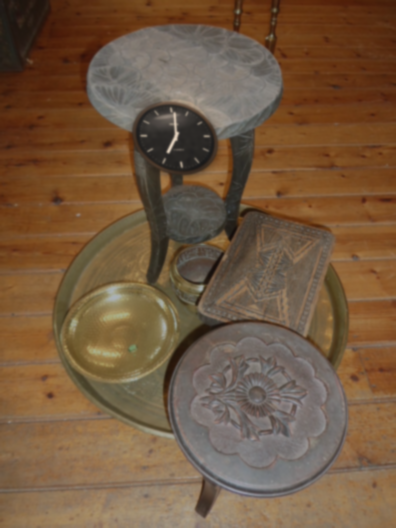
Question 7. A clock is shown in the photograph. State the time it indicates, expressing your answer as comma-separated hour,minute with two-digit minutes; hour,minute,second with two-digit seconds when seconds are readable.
7,01
